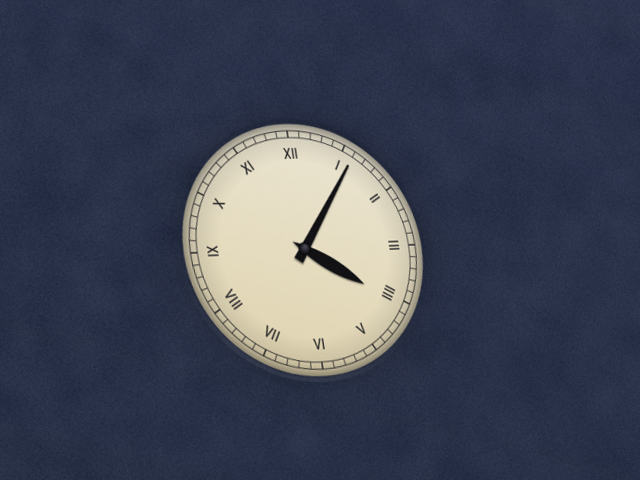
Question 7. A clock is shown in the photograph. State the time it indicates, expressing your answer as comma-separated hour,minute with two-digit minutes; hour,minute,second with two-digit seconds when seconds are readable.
4,06
